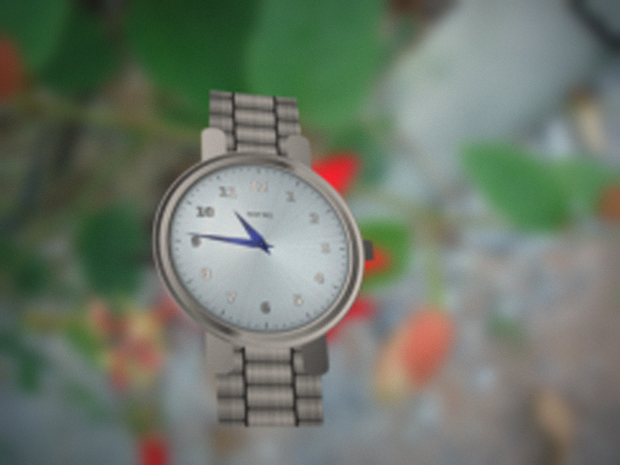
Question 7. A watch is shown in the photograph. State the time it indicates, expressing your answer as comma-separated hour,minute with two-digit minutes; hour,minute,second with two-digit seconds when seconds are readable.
10,46
